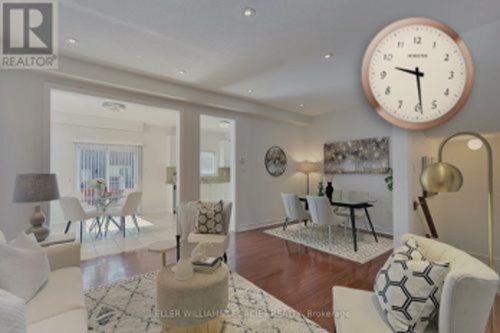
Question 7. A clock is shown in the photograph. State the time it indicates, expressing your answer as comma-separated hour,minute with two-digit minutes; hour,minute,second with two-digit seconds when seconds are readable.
9,29
